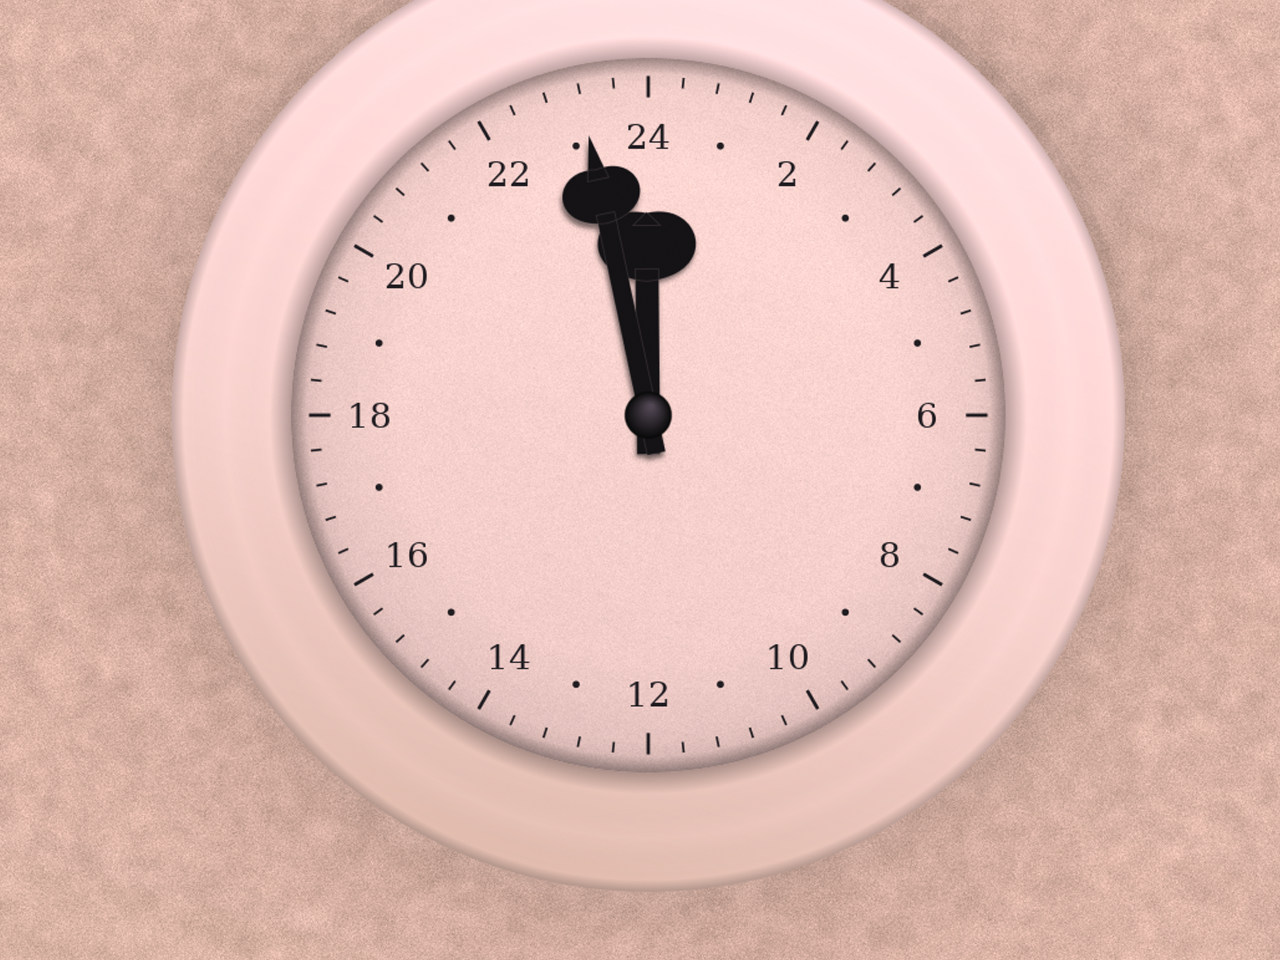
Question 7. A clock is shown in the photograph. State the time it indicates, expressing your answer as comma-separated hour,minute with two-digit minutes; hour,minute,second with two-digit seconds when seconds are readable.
23,58
